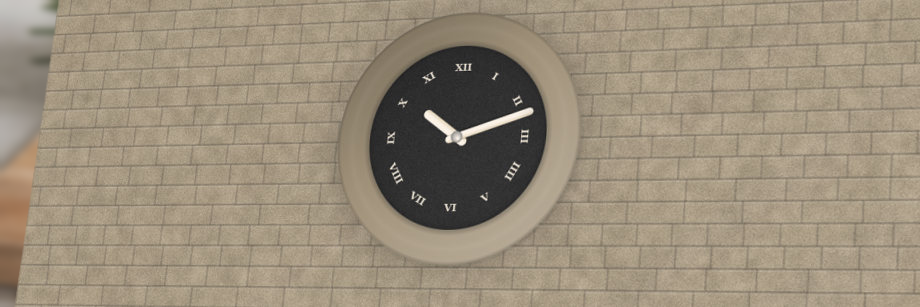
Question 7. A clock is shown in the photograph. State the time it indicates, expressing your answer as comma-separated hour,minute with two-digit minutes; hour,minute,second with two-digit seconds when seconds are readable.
10,12
